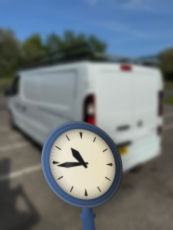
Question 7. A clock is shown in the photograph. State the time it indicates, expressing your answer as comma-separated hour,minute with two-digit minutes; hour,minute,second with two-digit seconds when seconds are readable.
10,44
